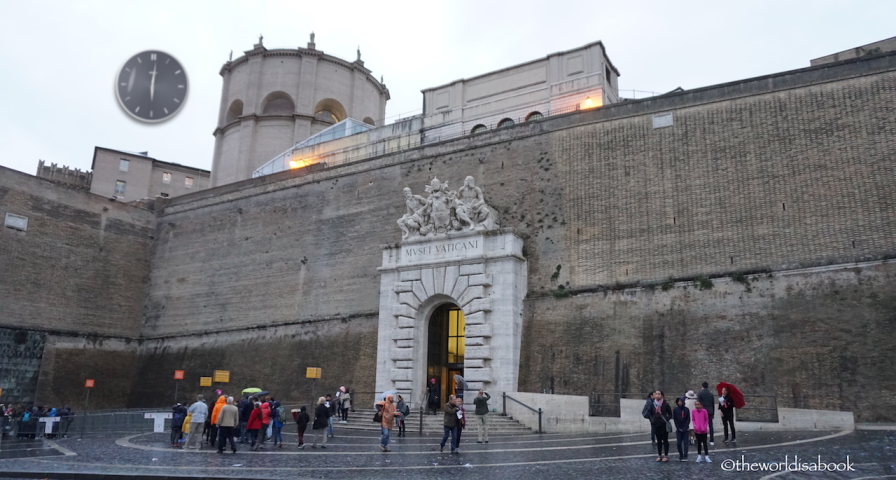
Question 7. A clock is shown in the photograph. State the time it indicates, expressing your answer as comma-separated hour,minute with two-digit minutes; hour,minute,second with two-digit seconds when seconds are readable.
6,01
